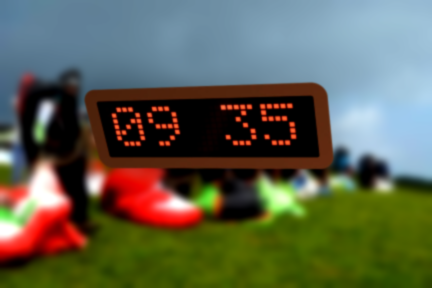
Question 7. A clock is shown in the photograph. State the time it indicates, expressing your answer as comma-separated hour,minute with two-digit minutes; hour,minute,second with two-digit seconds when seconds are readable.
9,35
